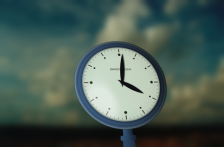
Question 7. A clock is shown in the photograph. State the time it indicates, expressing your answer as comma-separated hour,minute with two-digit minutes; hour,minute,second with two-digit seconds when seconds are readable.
4,01
